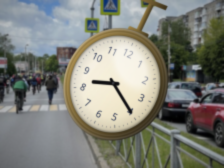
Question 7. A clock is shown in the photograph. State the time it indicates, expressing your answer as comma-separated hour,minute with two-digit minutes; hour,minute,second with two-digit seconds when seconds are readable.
8,20
